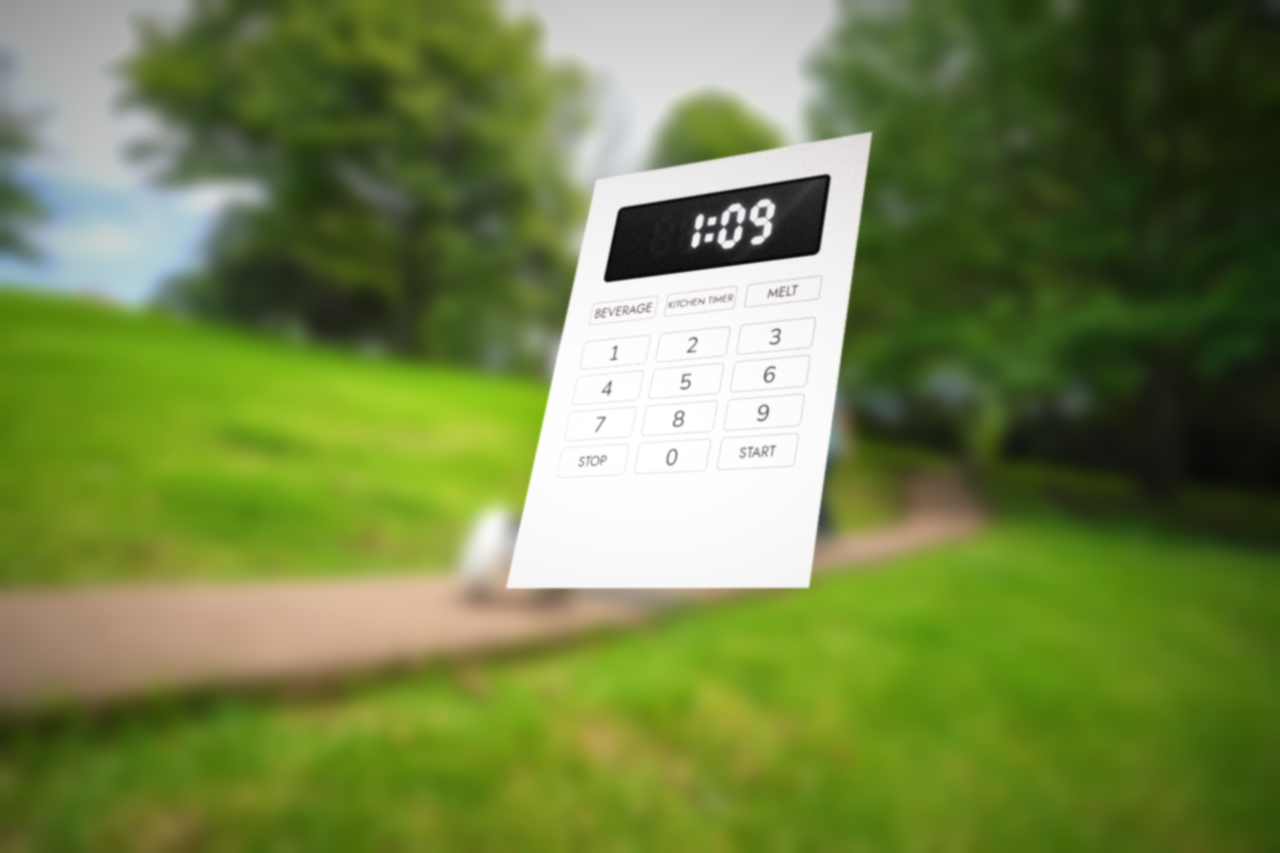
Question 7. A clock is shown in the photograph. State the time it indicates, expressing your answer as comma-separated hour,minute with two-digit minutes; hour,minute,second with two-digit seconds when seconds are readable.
1,09
